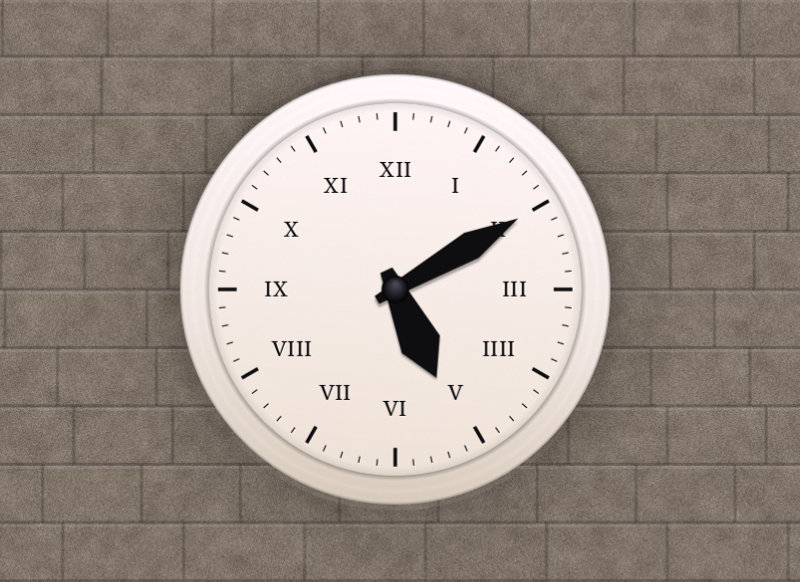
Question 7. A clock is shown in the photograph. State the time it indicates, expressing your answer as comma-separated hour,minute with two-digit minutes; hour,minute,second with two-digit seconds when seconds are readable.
5,10
